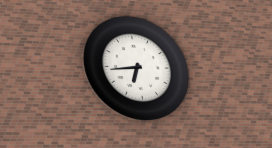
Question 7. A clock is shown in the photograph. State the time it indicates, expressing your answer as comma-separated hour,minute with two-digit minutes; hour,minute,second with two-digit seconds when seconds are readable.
6,44
